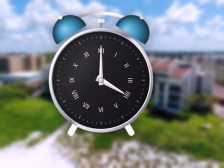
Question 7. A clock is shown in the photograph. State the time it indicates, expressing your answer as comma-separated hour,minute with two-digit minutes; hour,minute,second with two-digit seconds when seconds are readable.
4,00
